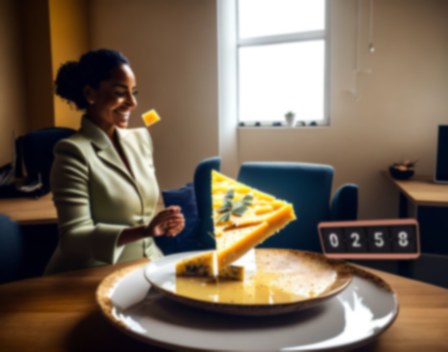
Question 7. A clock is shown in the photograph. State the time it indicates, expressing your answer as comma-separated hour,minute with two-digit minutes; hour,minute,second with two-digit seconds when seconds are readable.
2,58
